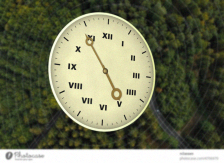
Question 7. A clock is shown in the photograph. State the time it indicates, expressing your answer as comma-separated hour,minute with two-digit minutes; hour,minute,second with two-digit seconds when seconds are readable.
4,54
